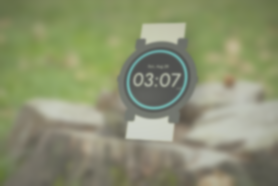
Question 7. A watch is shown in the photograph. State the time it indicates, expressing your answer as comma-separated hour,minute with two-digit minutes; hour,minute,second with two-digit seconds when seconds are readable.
3,07
